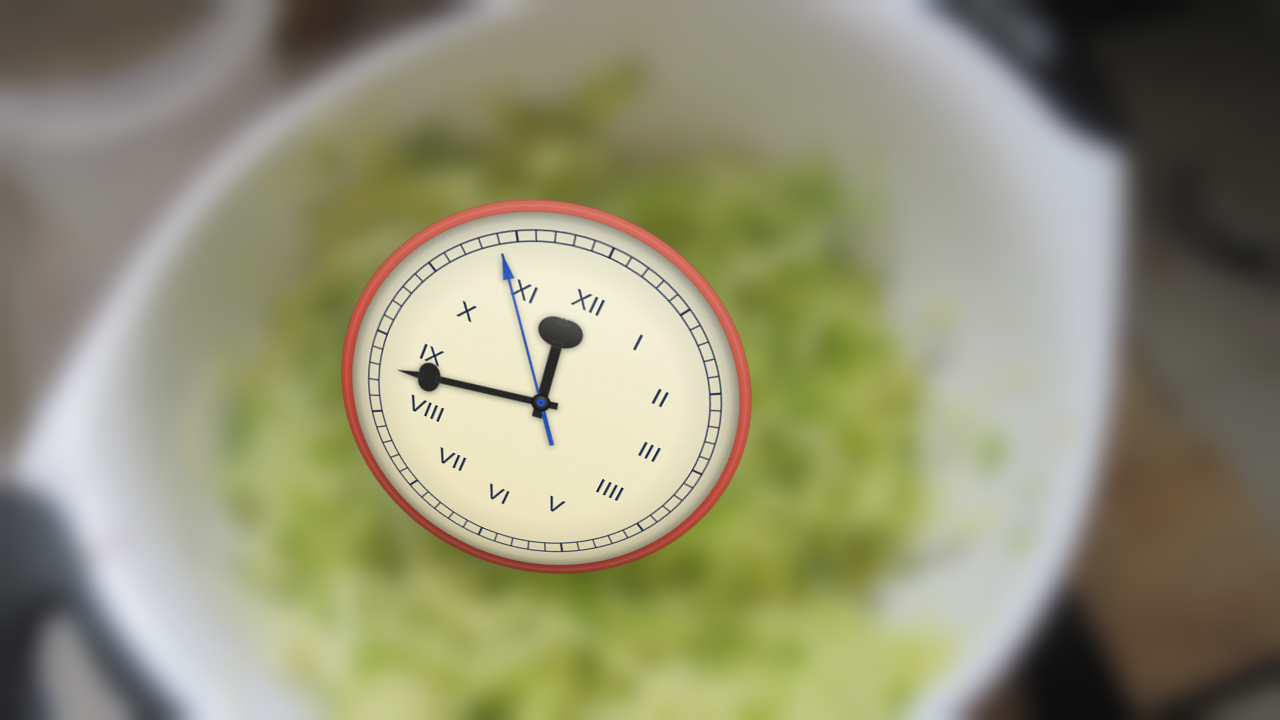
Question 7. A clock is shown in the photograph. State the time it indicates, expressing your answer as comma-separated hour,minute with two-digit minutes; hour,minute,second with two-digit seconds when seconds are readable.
11,42,54
